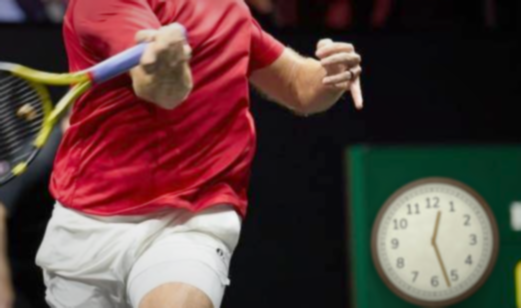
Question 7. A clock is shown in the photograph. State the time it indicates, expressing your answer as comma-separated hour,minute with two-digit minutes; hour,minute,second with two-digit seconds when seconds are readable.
12,27
